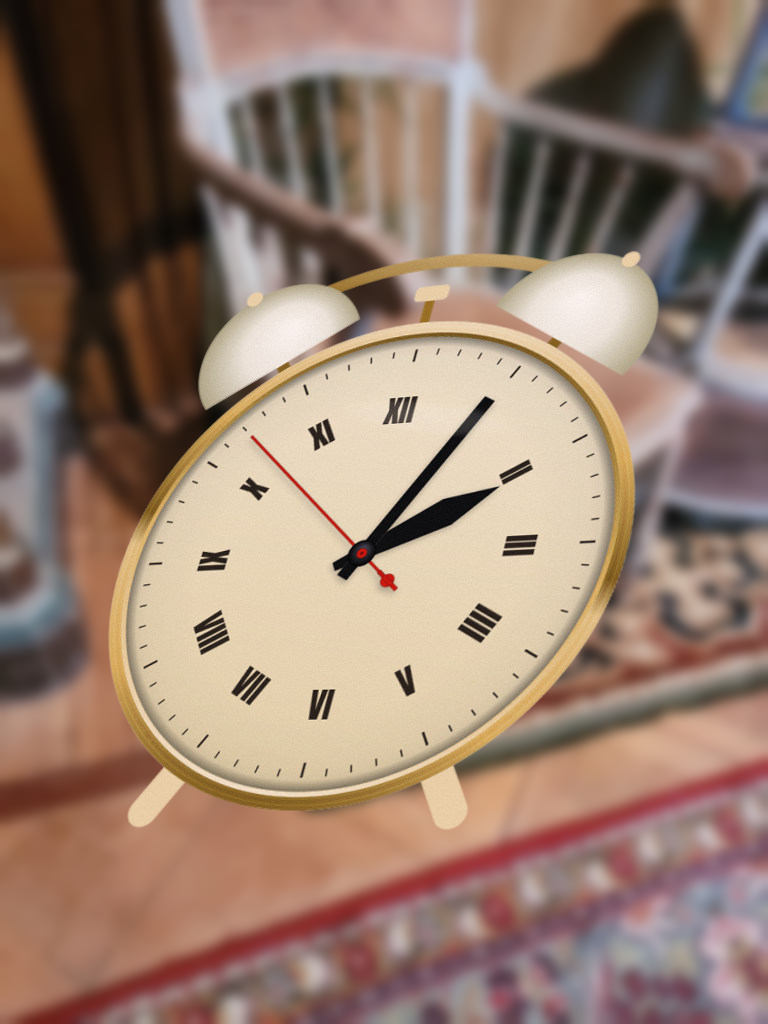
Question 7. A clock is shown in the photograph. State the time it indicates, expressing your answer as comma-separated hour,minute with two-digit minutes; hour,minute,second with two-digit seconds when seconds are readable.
2,04,52
